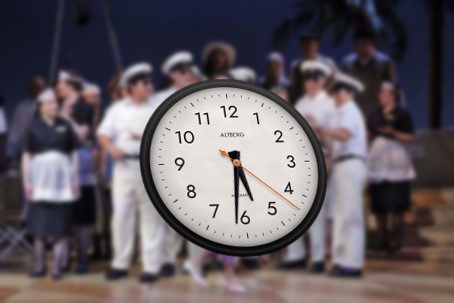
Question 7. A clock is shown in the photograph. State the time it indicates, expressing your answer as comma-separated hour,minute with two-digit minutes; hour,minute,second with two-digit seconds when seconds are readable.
5,31,22
